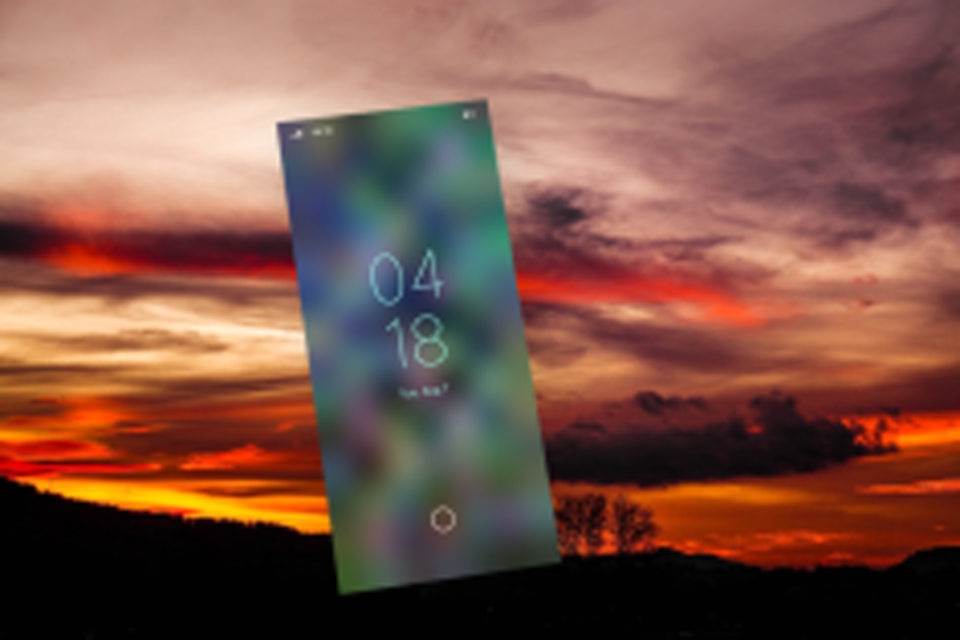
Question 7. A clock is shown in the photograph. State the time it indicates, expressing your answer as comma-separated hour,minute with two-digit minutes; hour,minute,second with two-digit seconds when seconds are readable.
4,18
